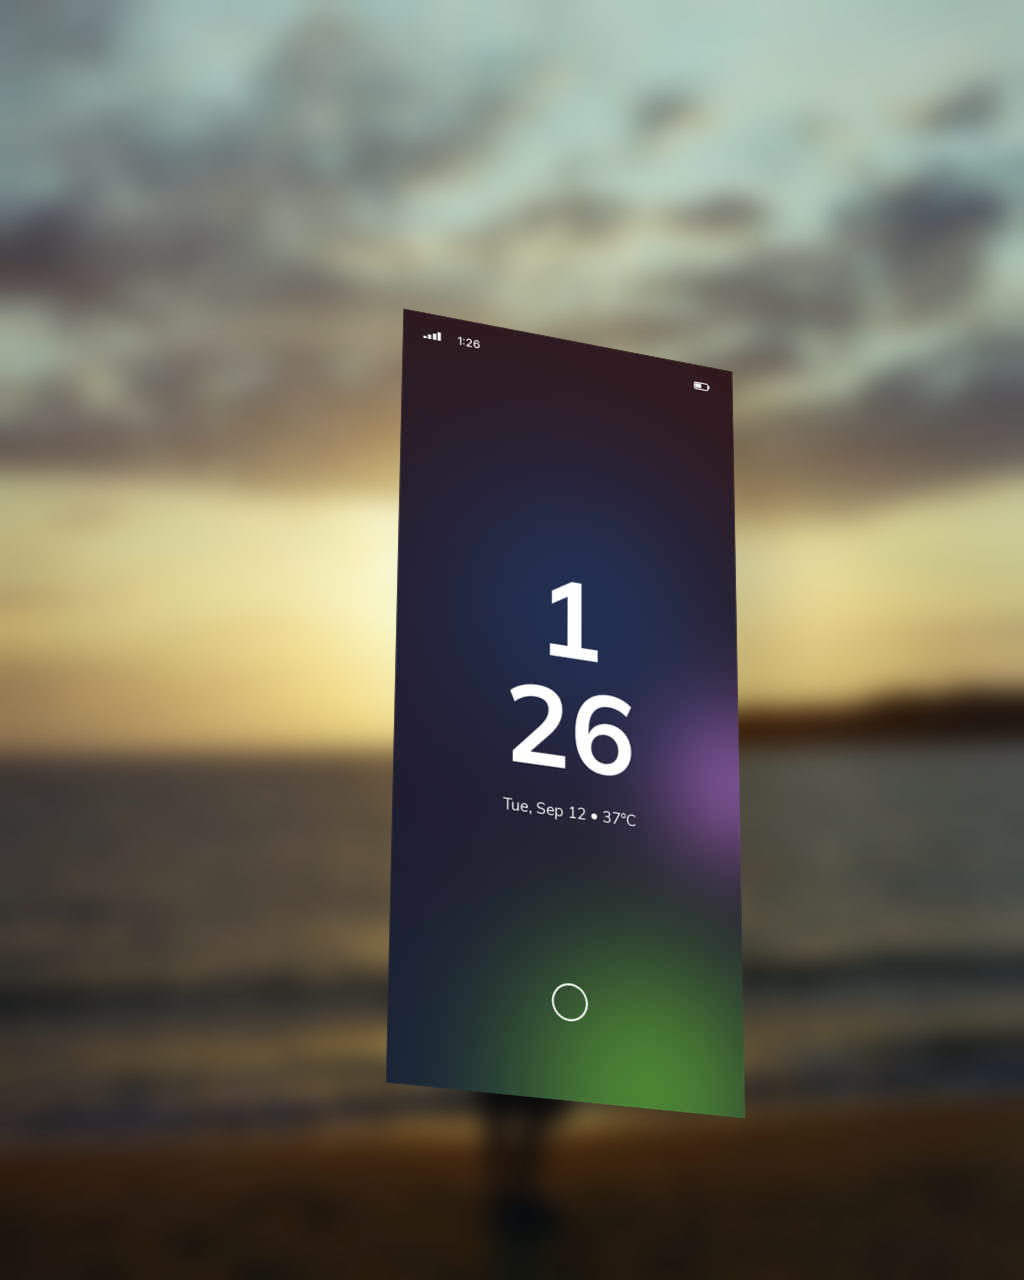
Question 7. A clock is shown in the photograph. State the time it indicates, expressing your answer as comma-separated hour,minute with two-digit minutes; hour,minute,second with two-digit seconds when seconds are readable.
1,26
